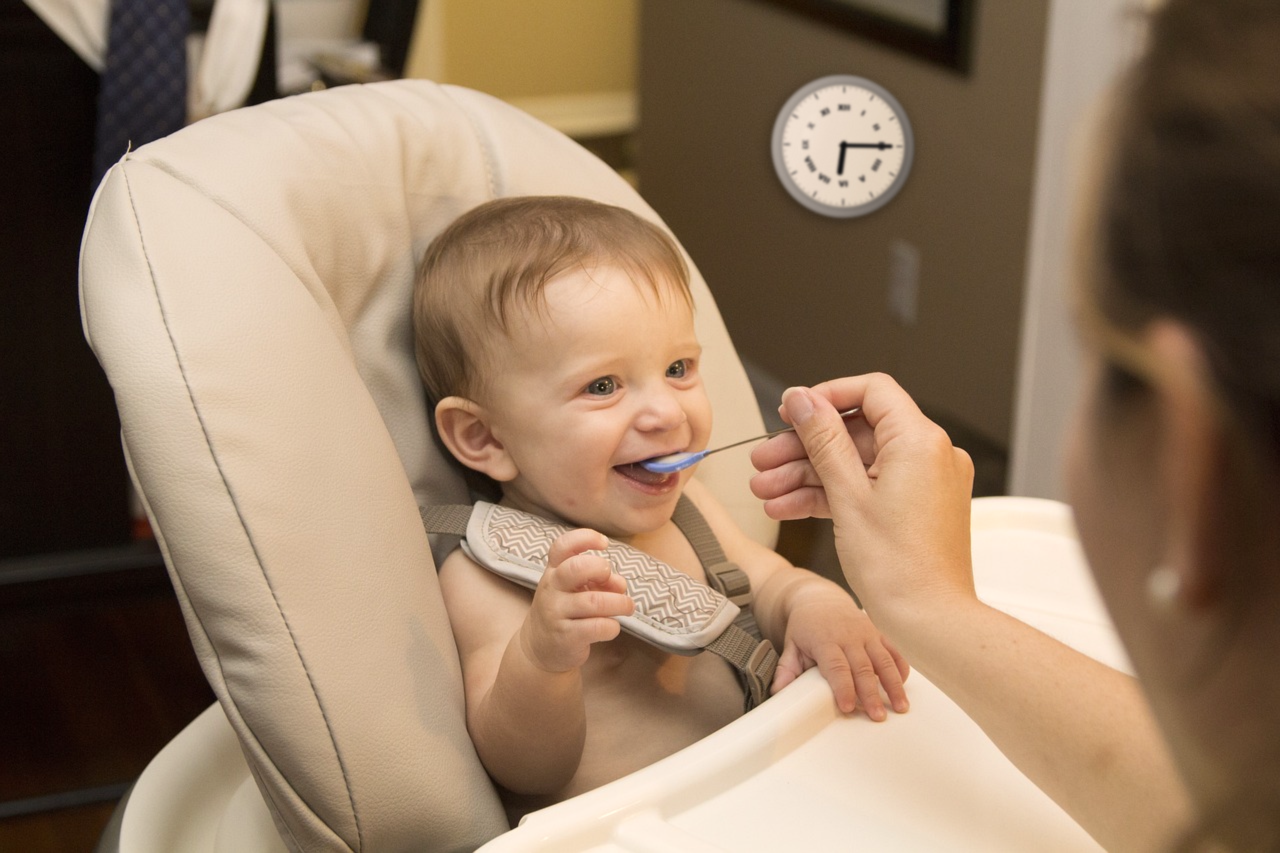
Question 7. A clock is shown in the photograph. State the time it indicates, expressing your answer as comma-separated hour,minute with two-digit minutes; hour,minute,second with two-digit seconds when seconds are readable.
6,15
